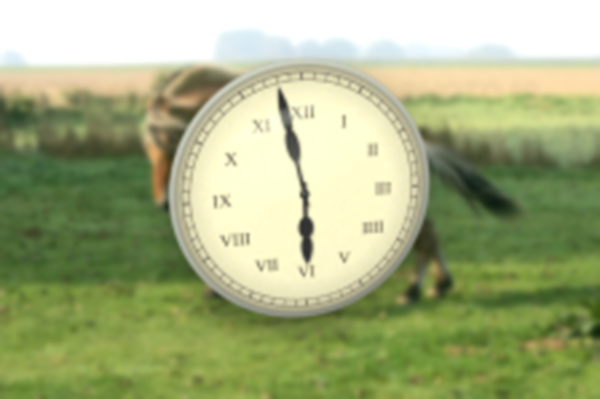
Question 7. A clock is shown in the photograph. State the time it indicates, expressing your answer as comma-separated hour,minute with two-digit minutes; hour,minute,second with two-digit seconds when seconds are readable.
5,58
